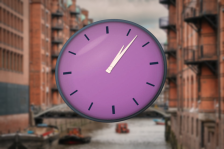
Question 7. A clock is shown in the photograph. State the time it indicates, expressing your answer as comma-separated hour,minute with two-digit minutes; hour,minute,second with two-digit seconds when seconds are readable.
1,07
